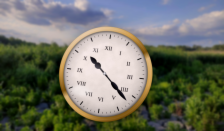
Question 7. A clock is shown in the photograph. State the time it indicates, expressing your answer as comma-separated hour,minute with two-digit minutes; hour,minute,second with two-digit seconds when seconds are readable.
10,22
